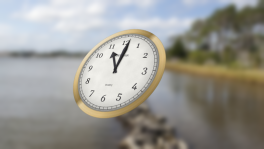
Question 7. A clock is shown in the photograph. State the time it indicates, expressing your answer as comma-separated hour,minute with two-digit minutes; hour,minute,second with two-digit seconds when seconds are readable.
11,01
